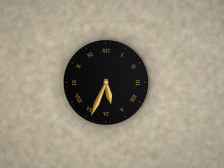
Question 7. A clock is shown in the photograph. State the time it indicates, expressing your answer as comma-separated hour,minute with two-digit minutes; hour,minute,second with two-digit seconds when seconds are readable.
5,34
